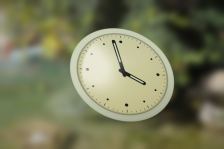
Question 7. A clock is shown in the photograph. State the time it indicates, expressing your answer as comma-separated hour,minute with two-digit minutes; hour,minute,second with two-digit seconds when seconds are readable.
3,58
